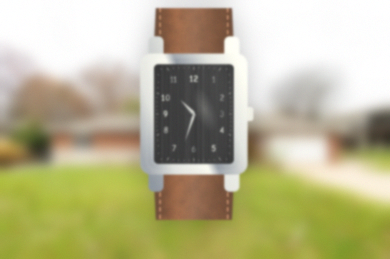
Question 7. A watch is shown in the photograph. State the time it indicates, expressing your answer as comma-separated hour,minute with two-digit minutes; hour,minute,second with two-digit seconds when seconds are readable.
10,33
